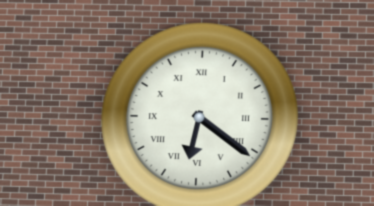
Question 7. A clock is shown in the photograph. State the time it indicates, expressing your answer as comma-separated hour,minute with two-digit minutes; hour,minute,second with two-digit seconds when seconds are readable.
6,21
